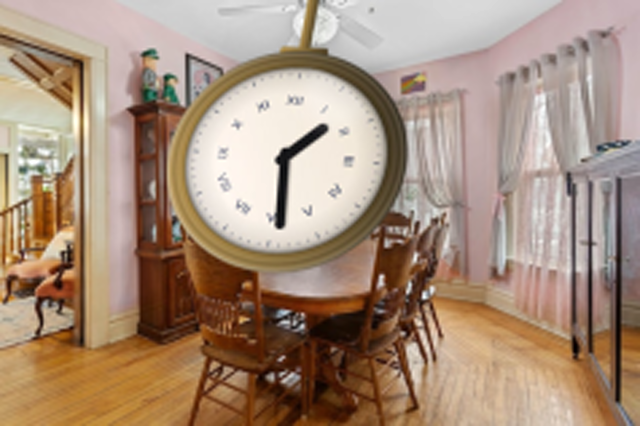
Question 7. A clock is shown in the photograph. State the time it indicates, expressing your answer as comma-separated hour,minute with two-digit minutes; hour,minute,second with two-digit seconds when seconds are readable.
1,29
